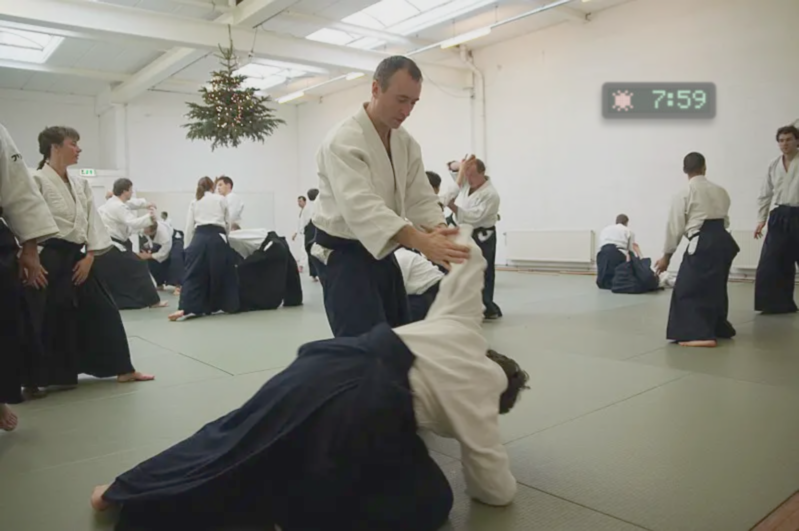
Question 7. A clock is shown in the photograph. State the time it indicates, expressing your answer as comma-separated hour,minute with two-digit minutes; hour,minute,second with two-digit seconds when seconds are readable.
7,59
